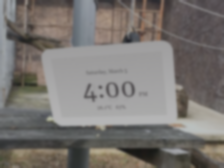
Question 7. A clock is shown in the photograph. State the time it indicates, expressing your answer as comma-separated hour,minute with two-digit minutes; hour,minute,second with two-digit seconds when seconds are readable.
4,00
